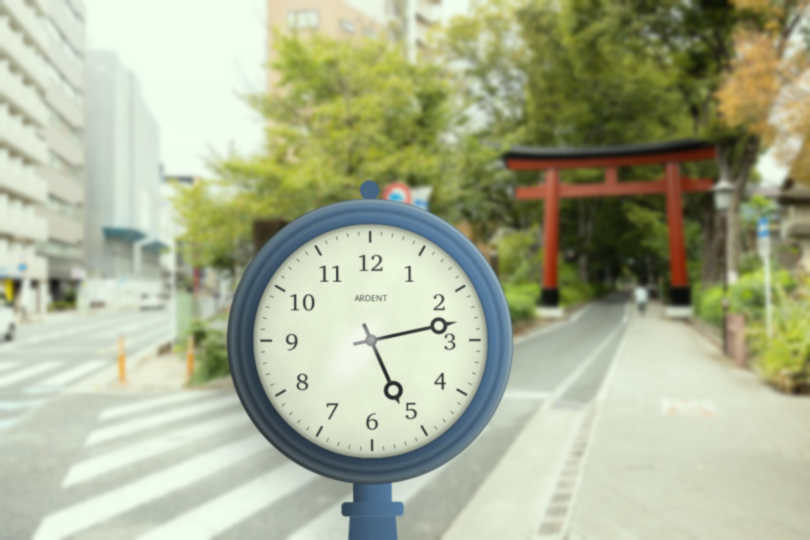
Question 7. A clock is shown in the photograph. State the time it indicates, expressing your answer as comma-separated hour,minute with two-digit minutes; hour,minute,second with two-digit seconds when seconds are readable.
5,13
